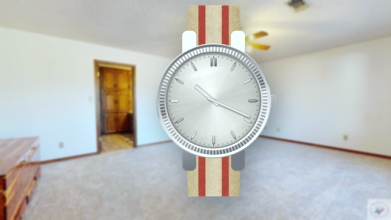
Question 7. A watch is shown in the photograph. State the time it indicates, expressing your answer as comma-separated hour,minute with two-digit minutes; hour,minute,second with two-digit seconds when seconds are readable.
10,19
